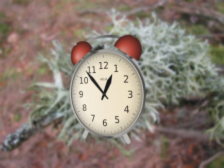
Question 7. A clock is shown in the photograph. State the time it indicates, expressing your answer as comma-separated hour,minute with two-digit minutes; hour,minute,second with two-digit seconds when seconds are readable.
12,53
